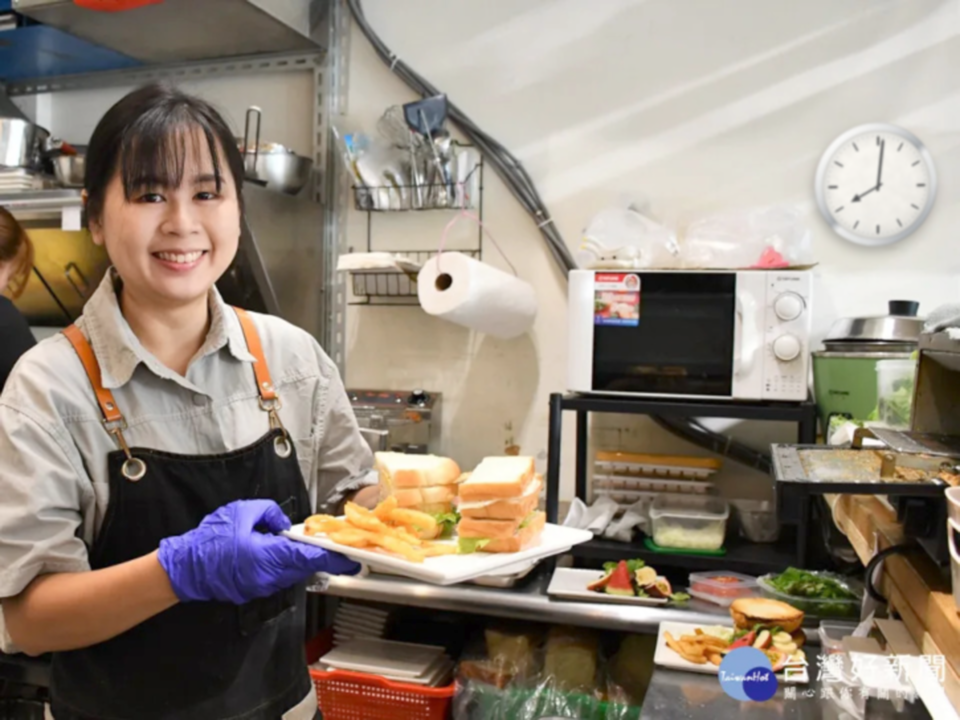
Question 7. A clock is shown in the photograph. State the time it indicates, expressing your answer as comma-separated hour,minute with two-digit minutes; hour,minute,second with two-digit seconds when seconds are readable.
8,01
